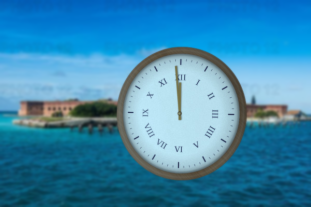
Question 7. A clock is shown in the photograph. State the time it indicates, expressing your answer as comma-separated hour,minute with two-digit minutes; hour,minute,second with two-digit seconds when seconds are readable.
11,59
